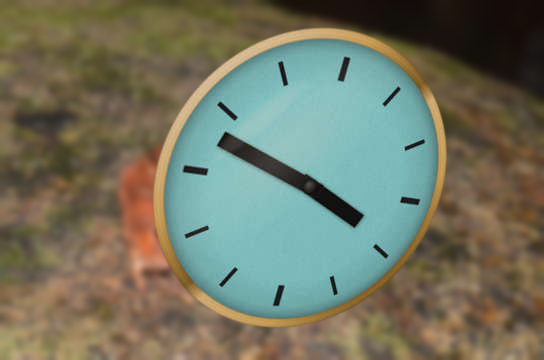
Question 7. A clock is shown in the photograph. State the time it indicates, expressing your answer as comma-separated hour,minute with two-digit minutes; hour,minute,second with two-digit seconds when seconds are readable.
3,48
